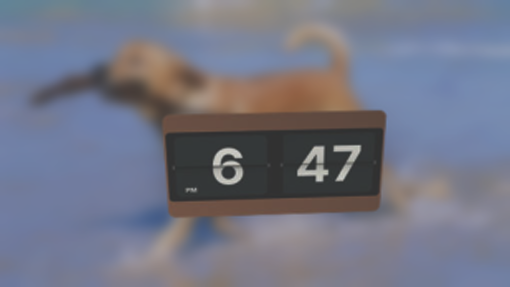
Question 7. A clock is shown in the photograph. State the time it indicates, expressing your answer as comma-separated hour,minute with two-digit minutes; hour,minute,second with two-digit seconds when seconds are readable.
6,47
